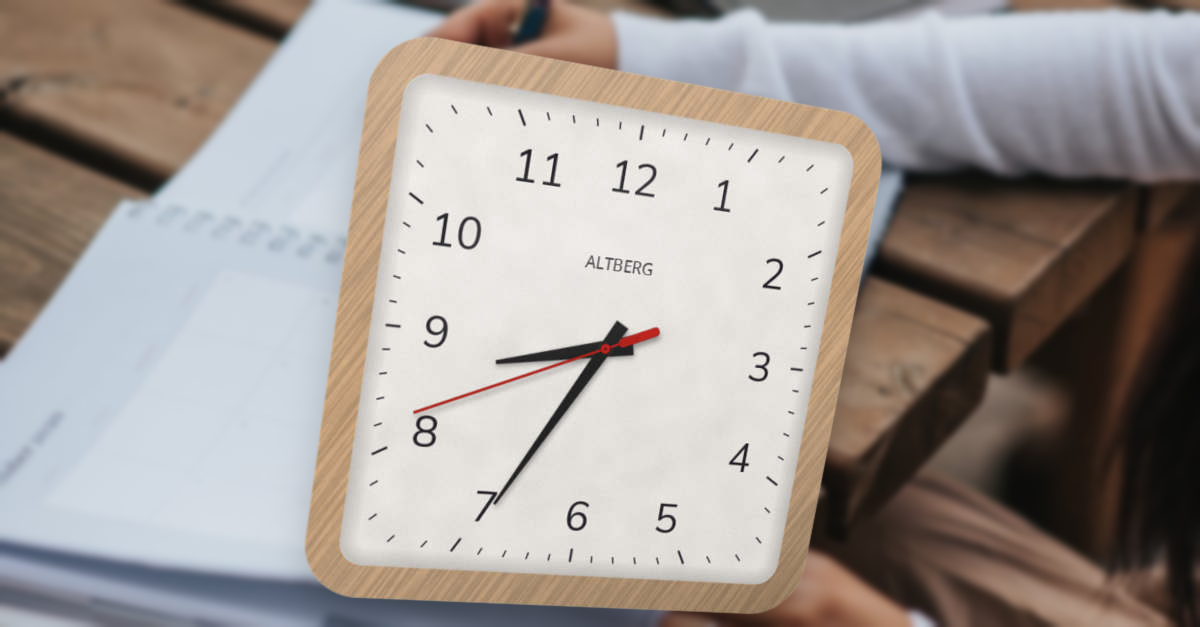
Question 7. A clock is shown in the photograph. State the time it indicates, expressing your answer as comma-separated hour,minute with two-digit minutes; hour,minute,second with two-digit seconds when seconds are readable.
8,34,41
